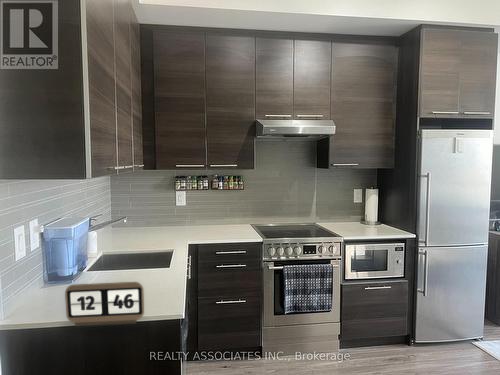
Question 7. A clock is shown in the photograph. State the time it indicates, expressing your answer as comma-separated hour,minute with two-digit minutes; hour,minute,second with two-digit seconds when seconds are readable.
12,46
